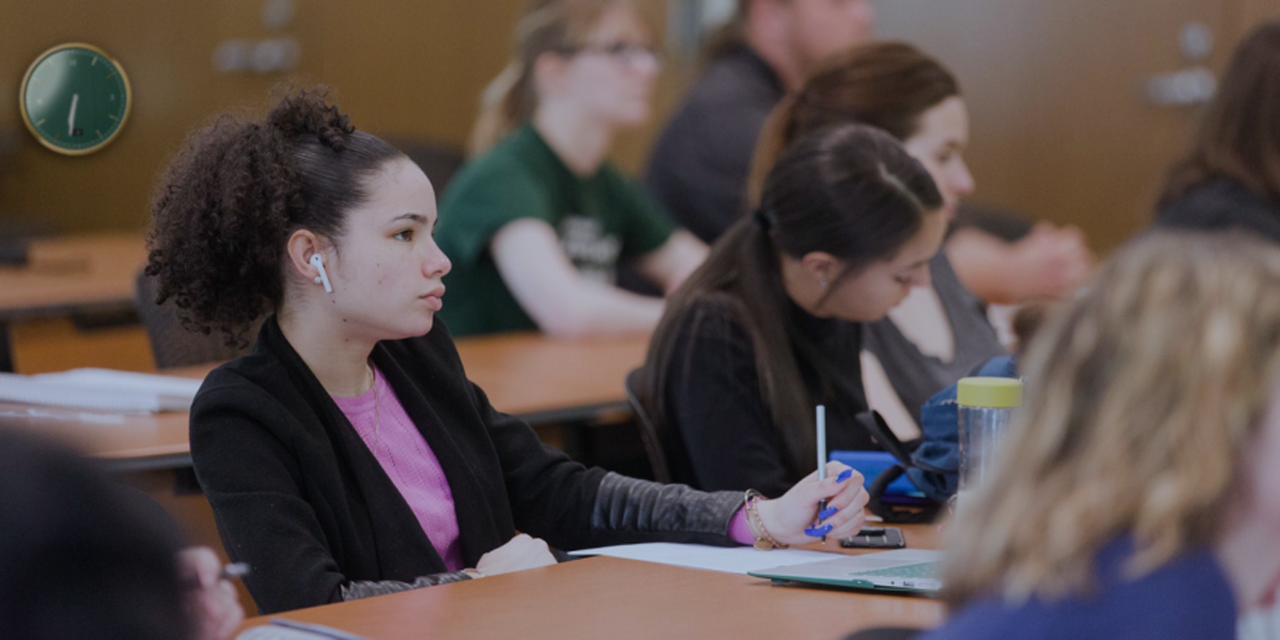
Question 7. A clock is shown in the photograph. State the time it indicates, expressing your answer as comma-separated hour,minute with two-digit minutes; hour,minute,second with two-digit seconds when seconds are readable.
6,32
